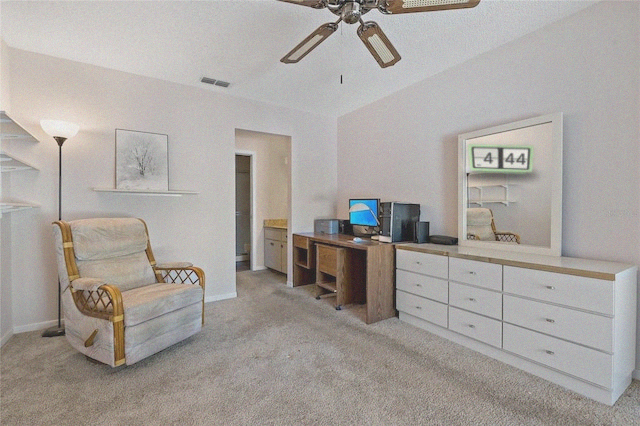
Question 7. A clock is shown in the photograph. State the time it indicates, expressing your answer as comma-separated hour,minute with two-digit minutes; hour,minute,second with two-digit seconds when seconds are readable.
4,44
